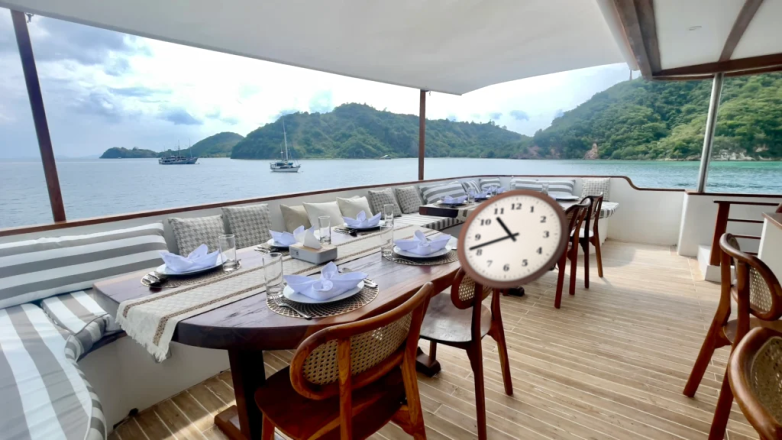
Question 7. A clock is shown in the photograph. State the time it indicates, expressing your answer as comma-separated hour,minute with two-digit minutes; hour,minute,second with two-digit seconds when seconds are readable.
10,42
